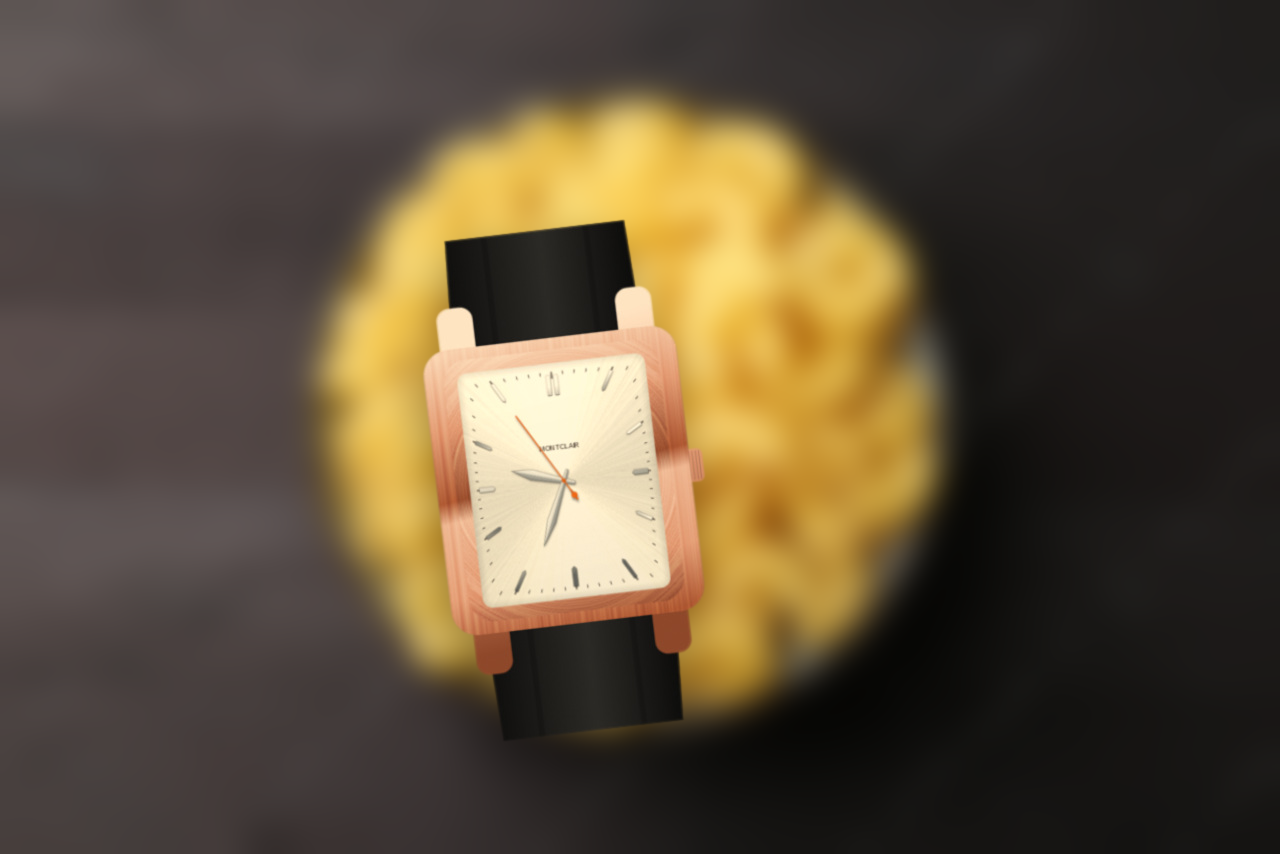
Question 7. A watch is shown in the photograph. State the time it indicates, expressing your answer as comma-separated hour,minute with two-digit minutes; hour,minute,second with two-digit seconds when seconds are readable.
9,33,55
